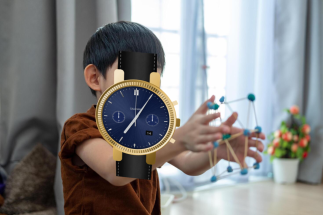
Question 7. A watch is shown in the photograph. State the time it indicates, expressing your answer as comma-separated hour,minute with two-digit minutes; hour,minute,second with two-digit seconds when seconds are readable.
7,05
